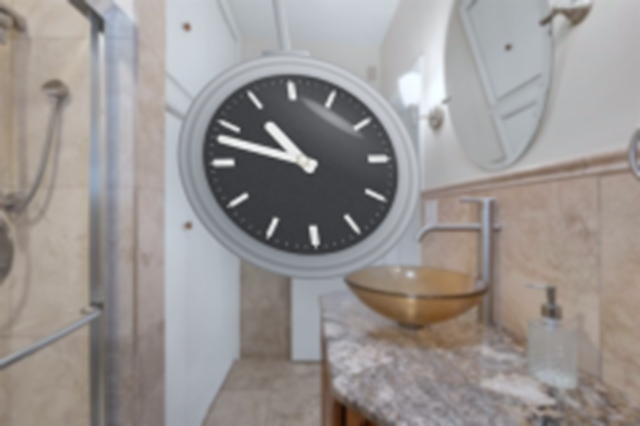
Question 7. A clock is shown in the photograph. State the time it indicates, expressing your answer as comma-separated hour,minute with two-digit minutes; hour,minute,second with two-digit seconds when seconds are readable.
10,48
